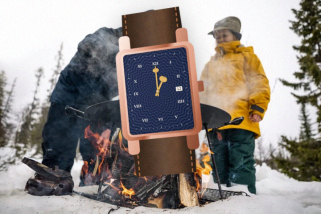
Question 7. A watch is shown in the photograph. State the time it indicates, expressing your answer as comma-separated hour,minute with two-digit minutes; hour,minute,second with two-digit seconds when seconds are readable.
1,00
